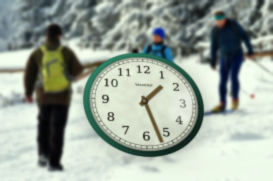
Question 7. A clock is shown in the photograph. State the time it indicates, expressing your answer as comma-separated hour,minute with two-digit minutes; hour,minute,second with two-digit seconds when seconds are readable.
1,27
